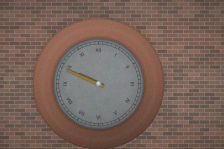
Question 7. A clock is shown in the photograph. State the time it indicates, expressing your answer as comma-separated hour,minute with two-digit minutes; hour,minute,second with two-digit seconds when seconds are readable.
9,49
